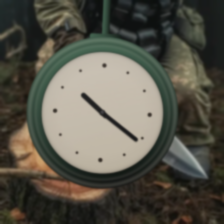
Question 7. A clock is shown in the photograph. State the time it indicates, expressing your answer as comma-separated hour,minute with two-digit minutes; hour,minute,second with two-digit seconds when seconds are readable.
10,21
